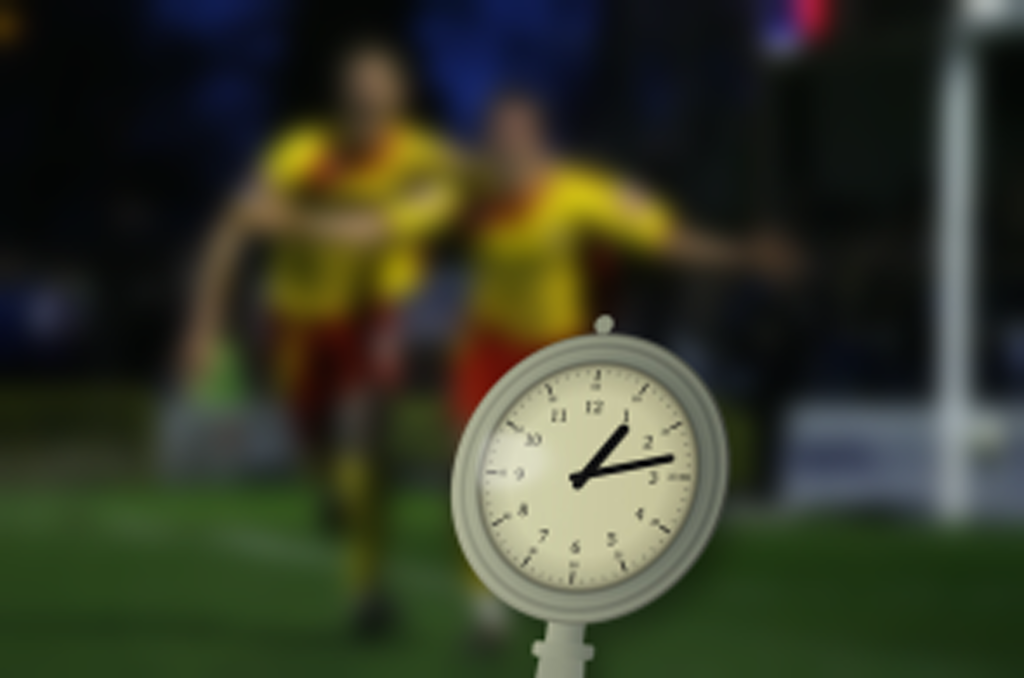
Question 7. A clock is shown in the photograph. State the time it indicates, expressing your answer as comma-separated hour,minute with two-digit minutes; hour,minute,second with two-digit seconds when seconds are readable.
1,13
